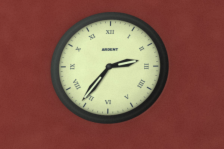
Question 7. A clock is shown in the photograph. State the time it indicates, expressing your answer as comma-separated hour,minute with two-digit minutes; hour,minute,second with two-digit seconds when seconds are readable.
2,36
